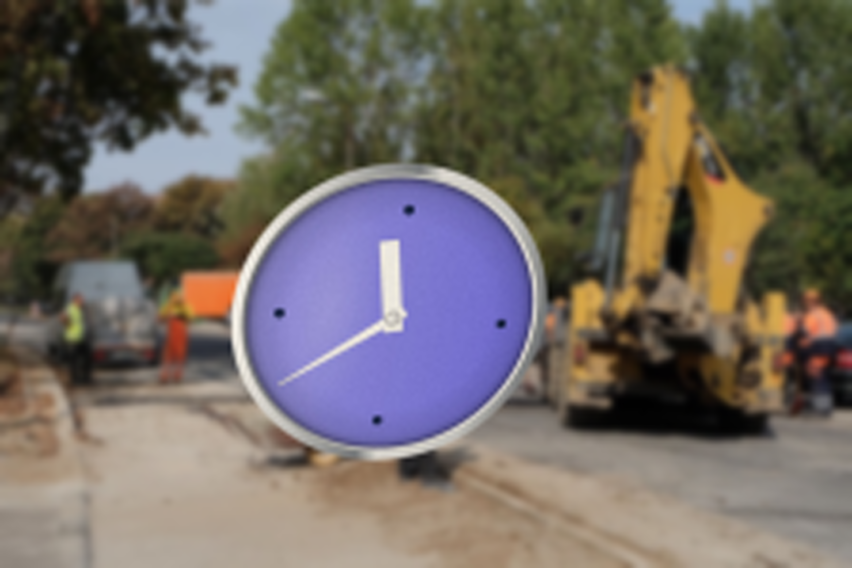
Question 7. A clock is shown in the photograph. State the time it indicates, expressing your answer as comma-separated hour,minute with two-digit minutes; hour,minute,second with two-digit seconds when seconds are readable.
11,39
